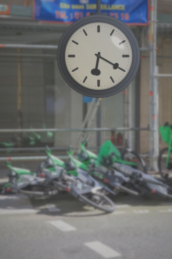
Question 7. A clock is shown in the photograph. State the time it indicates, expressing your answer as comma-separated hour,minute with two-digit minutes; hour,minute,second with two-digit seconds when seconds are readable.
6,20
